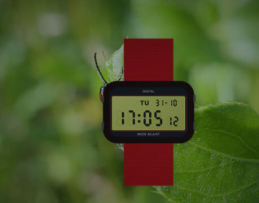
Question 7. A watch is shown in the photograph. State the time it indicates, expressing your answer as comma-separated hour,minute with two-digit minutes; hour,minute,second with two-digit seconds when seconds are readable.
17,05,12
